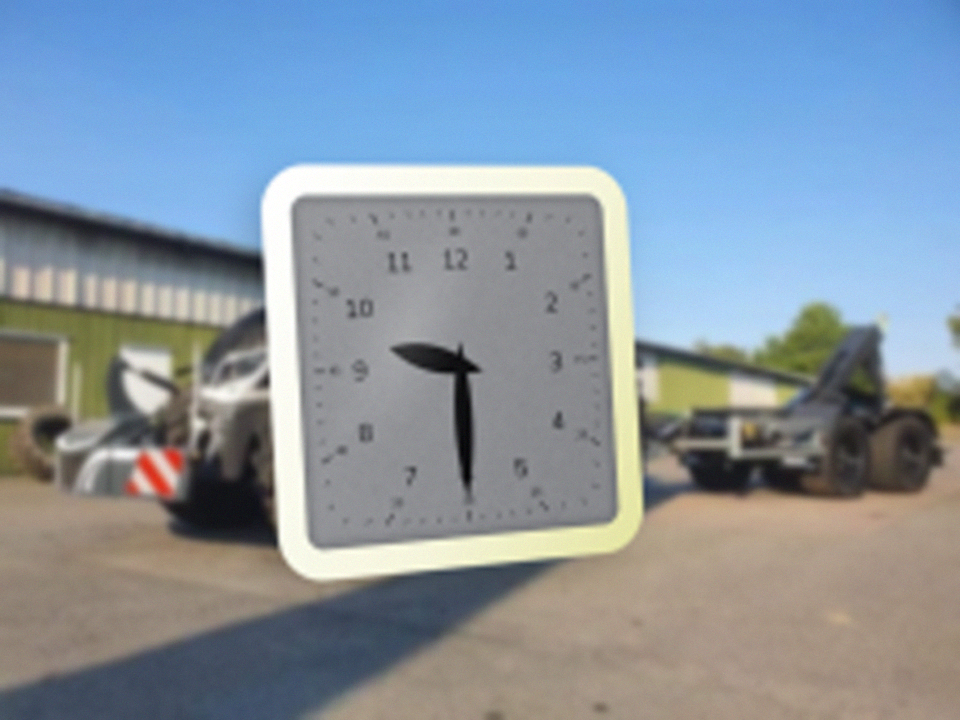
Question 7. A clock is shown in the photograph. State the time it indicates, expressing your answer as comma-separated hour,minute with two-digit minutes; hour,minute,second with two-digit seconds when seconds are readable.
9,30
